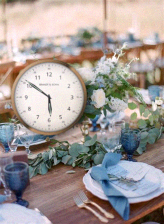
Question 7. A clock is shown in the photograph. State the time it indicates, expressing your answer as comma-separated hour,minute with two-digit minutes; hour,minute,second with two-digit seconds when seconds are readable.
5,51
